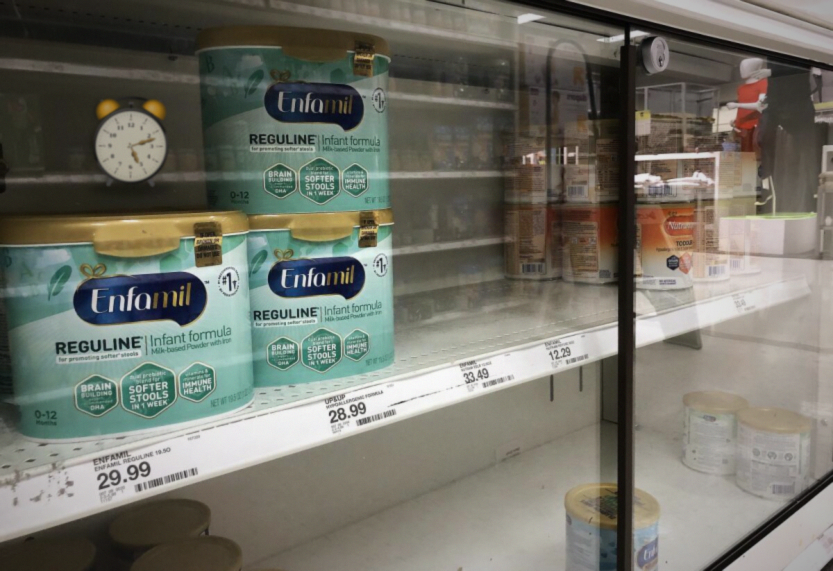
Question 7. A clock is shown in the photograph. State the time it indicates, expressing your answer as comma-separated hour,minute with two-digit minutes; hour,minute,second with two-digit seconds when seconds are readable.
5,12
